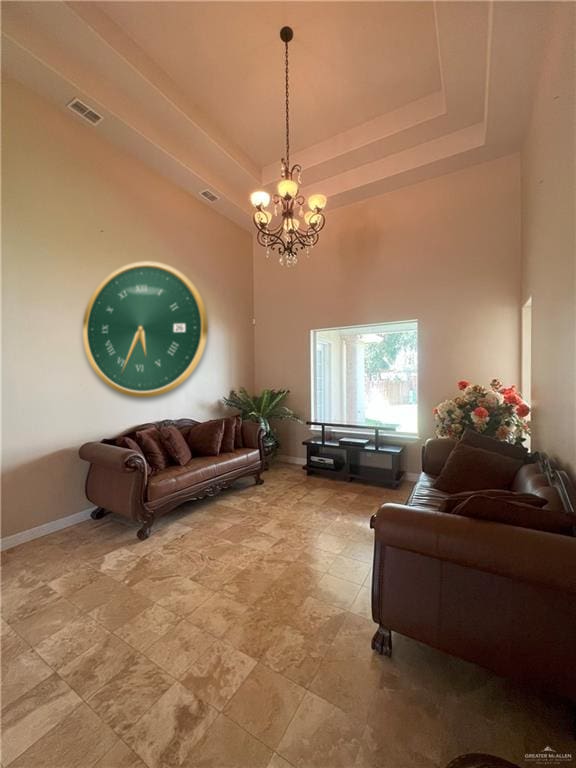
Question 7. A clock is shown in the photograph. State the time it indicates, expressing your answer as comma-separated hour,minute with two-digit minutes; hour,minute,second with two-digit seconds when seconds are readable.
5,34
